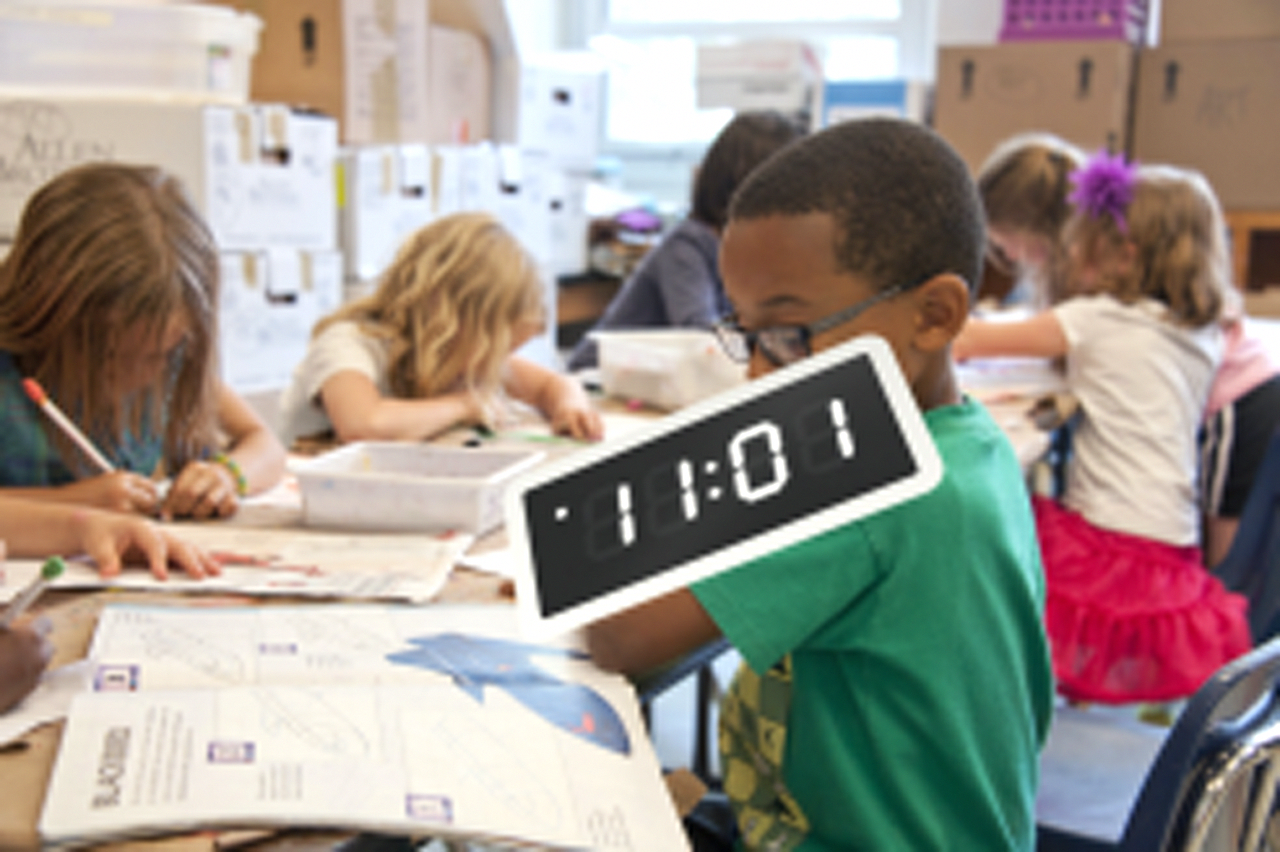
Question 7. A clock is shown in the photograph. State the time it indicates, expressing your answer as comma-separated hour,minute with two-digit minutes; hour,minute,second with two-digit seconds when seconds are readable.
11,01
